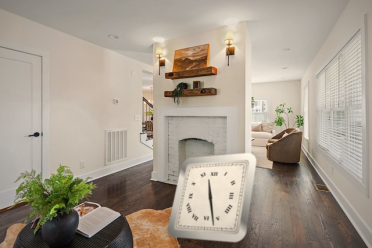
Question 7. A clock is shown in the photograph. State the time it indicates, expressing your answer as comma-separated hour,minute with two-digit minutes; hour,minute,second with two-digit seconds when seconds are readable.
11,27
